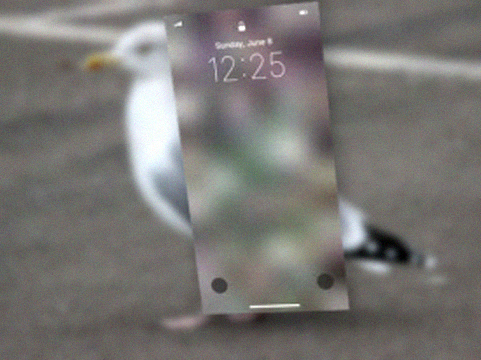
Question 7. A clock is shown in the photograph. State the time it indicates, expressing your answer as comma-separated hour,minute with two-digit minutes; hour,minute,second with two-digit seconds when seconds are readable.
12,25
